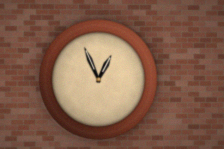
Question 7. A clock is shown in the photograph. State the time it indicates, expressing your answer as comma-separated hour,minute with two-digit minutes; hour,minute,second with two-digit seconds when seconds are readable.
12,56
